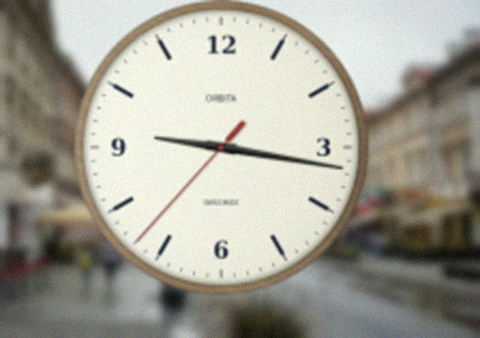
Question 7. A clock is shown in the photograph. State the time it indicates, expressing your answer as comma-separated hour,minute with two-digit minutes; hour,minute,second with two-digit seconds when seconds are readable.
9,16,37
